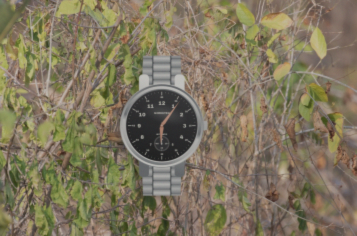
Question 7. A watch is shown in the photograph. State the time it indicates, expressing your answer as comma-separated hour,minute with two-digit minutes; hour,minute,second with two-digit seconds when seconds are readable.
6,06
